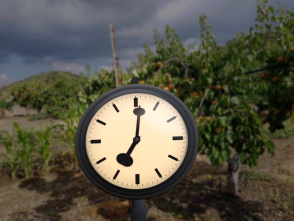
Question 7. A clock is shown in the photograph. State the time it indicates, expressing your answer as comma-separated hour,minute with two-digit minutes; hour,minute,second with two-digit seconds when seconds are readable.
7,01
